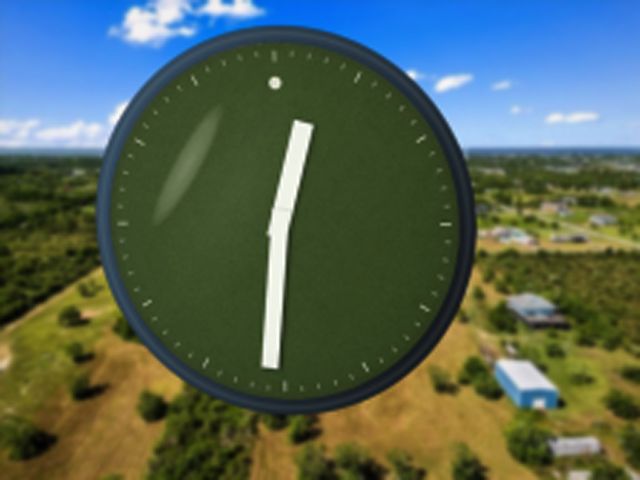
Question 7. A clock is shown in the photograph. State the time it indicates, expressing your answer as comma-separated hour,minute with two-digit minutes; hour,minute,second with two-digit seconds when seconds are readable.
12,31
